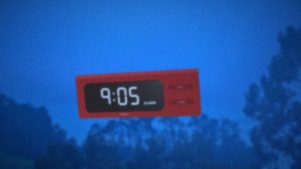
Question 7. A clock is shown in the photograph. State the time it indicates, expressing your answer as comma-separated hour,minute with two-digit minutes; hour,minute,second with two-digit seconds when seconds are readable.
9,05
